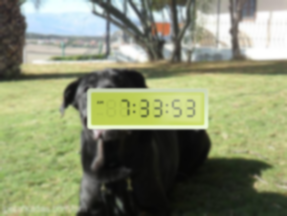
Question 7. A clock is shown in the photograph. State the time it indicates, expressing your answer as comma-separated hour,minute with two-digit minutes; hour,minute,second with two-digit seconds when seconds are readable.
7,33,53
